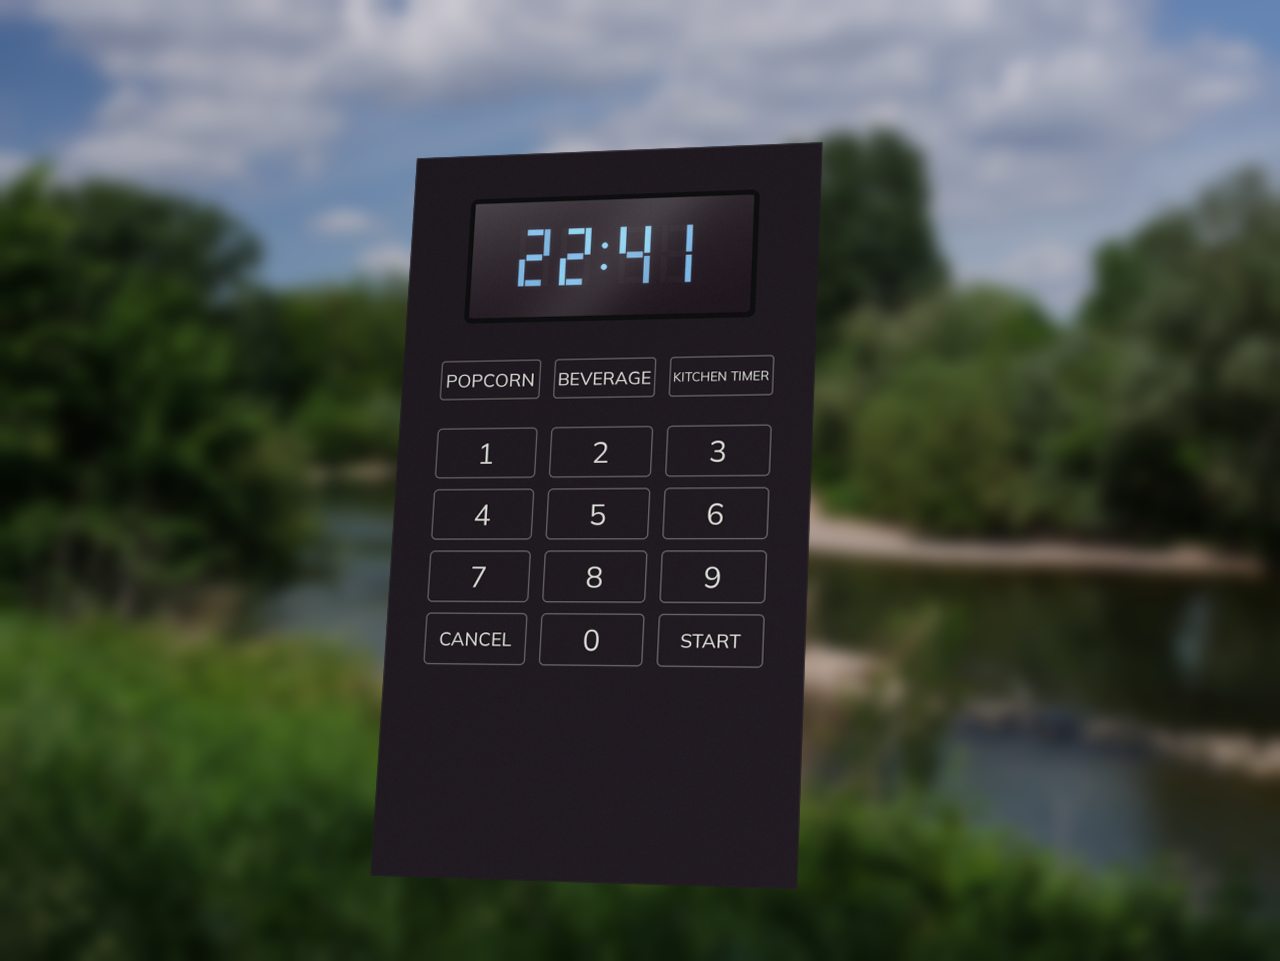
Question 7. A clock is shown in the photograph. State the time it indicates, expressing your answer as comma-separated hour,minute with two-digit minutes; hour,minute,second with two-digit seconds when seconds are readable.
22,41
